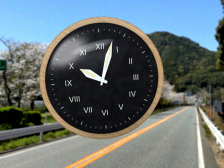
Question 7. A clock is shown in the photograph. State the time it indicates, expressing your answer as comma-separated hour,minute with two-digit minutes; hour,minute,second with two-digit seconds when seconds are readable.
10,03
